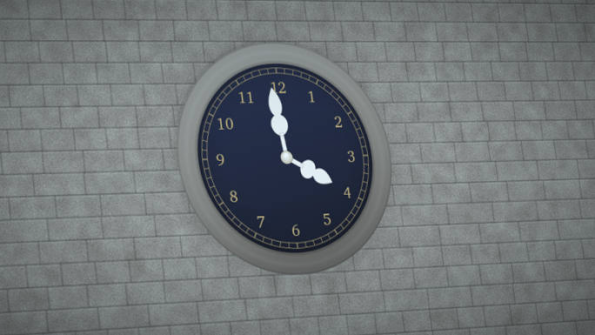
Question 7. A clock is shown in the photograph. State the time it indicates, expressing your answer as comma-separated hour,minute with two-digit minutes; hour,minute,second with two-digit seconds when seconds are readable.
3,59
